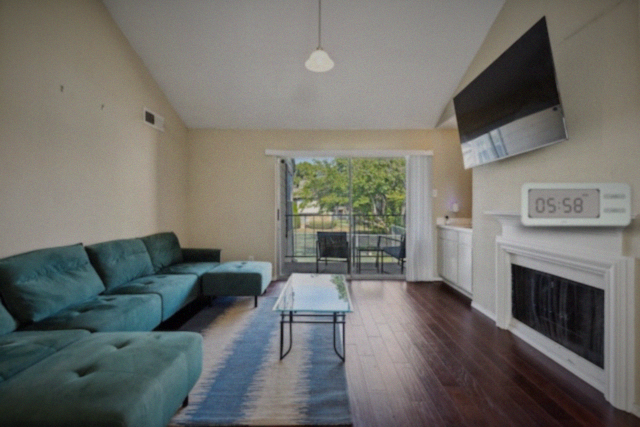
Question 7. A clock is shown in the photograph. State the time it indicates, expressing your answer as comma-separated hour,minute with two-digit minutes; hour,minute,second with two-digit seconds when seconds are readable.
5,58
